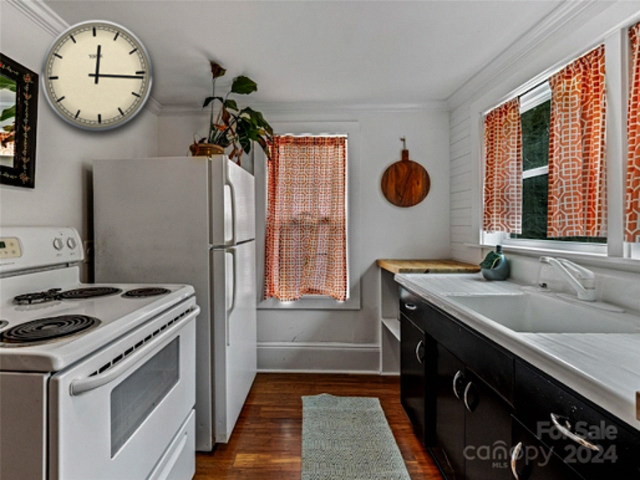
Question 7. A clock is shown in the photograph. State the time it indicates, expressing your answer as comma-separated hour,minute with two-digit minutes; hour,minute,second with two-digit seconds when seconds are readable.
12,16
